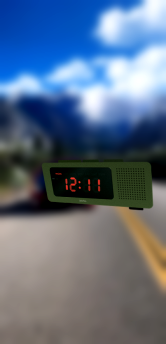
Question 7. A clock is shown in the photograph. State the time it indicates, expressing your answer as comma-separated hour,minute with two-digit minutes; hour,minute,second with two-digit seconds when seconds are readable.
12,11
